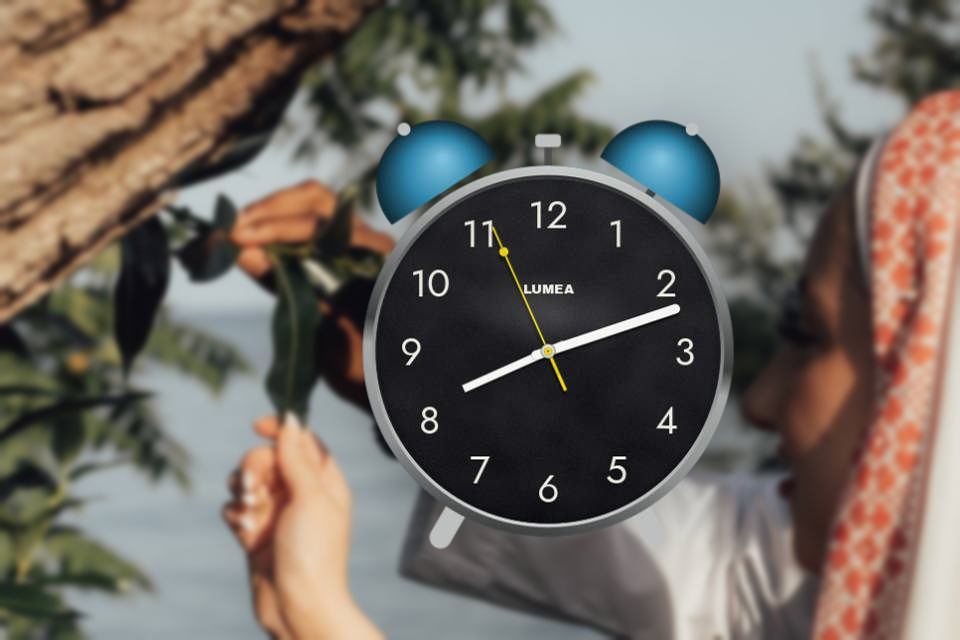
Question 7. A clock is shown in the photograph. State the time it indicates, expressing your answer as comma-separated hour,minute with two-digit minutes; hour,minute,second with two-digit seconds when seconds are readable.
8,11,56
